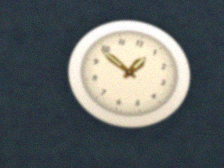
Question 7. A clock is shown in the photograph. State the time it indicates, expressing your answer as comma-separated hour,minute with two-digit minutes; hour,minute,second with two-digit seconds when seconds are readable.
12,49
